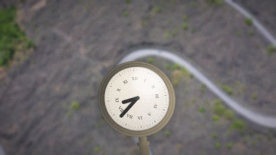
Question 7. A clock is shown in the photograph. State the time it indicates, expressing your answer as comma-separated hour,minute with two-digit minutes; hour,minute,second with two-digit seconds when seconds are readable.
8,38
